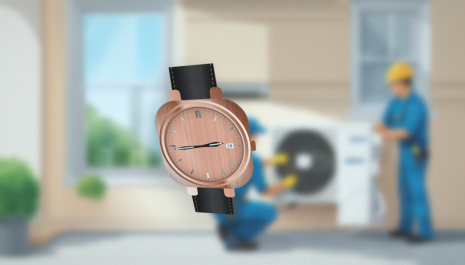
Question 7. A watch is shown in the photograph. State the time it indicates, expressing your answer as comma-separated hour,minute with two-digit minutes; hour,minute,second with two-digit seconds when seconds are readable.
2,44
